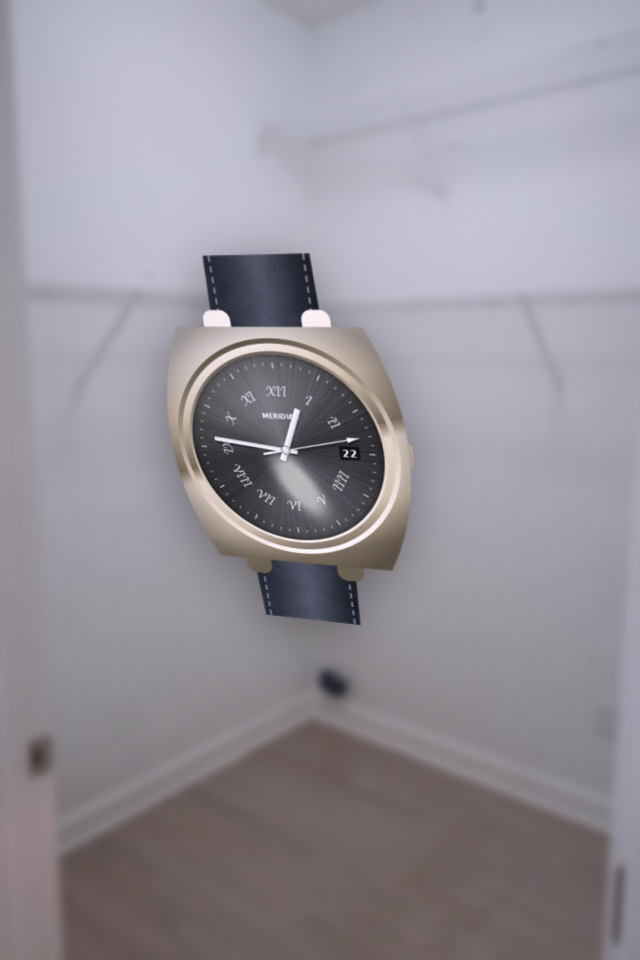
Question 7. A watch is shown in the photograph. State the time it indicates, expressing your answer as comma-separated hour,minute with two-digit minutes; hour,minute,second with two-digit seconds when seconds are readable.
12,46,13
